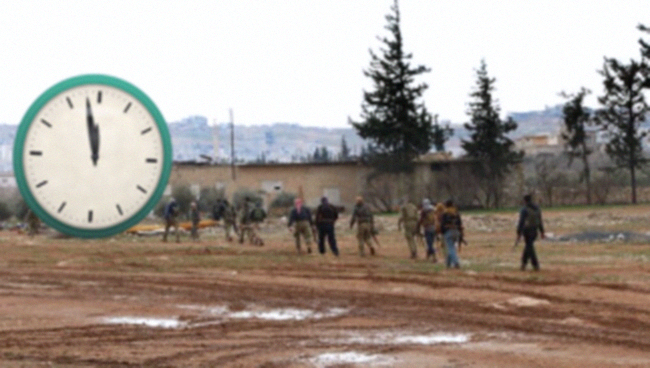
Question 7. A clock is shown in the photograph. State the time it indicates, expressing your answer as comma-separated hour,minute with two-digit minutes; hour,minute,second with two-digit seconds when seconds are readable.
11,58
